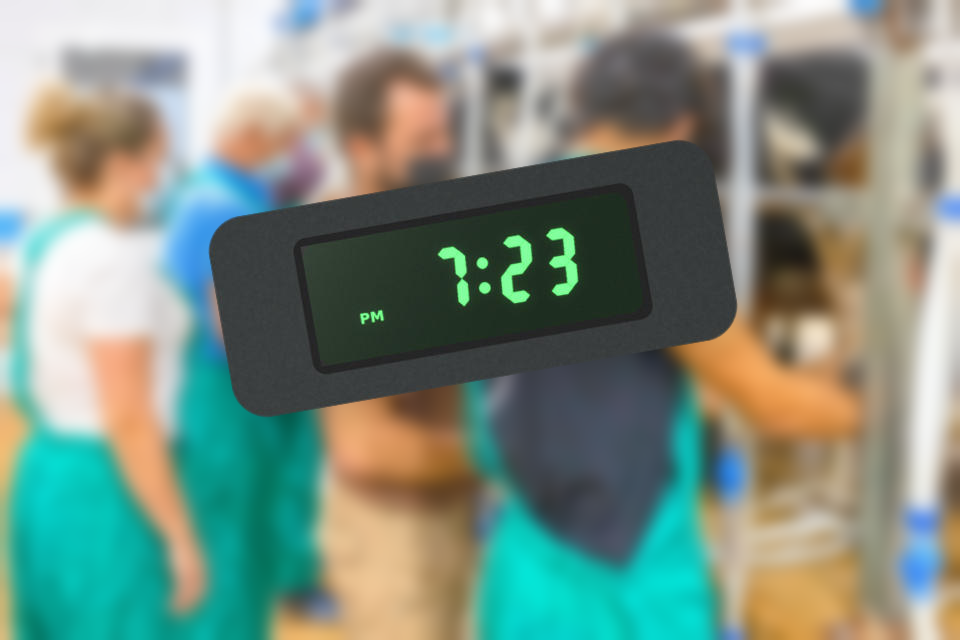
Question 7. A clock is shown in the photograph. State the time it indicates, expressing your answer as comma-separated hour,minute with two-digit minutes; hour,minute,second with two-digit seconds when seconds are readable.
7,23
